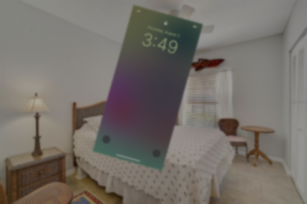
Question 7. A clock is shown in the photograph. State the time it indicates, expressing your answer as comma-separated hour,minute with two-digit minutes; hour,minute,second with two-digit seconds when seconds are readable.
3,49
